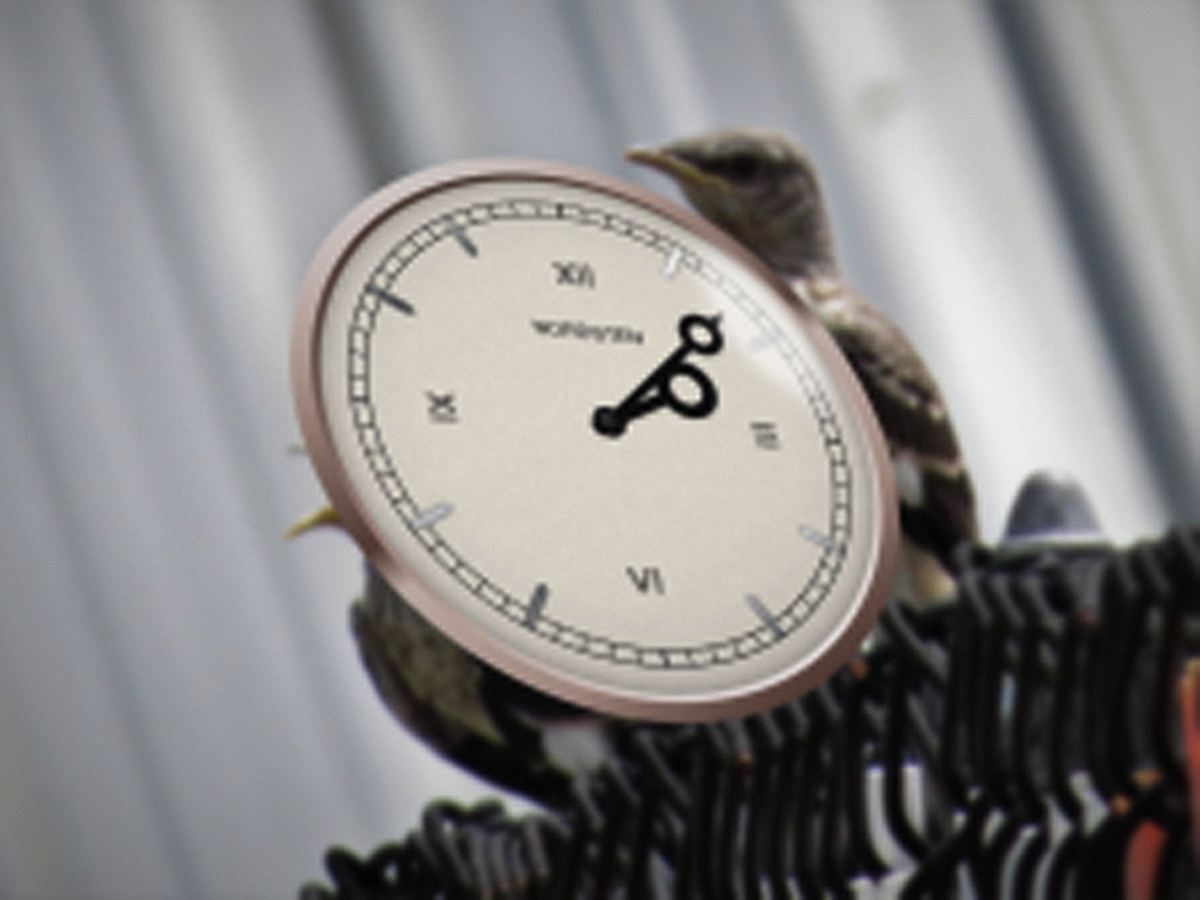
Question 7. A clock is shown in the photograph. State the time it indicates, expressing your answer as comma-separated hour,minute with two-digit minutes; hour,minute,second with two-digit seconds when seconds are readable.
2,08
